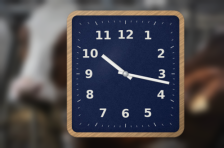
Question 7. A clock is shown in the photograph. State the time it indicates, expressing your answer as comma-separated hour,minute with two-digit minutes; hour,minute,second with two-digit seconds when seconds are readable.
10,17
